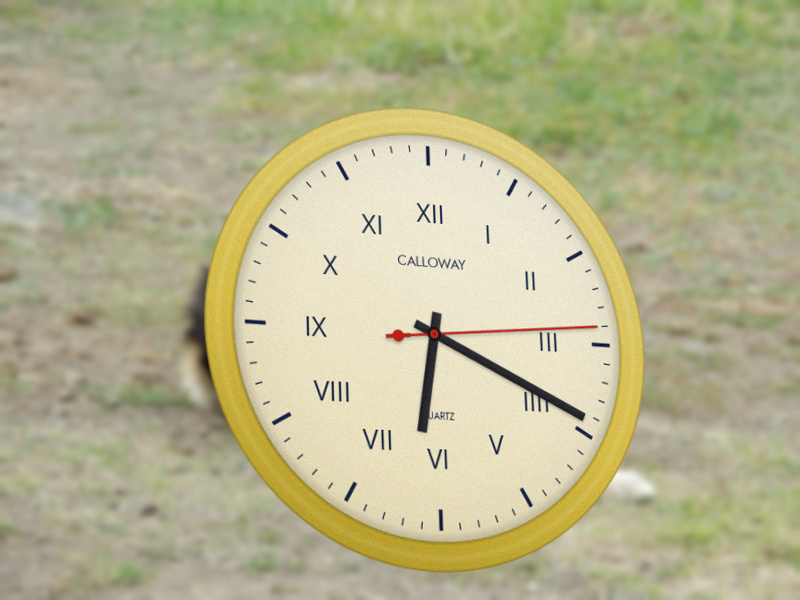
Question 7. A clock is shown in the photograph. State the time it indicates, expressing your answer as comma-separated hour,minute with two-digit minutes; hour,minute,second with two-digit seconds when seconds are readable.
6,19,14
